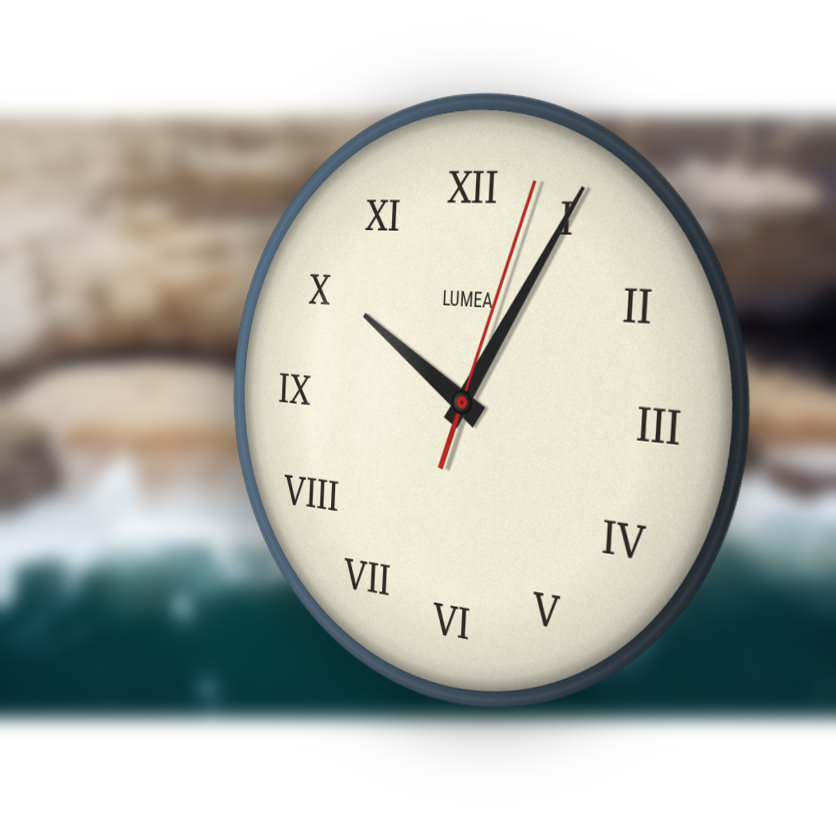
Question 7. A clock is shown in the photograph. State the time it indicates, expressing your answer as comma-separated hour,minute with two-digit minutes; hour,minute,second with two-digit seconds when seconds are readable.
10,05,03
